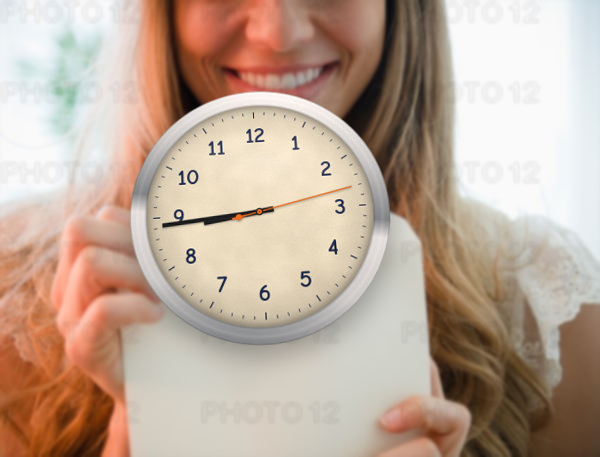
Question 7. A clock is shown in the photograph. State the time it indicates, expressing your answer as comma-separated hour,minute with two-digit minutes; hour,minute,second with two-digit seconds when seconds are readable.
8,44,13
